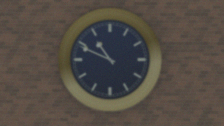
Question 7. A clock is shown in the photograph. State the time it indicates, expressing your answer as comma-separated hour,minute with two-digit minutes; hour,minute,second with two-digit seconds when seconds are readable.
10,49
